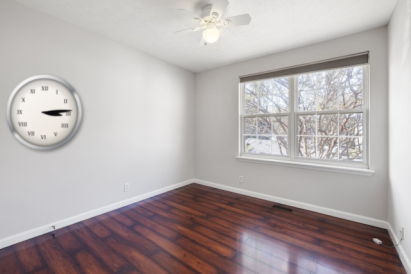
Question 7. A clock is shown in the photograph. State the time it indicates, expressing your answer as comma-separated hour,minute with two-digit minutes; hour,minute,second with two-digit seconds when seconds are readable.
3,14
